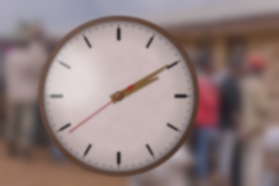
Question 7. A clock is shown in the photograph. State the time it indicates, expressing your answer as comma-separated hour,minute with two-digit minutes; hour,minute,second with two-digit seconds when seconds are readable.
2,09,39
